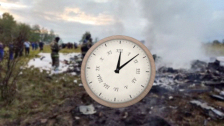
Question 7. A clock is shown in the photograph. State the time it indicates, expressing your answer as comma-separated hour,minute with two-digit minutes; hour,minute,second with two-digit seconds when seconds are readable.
12,08
